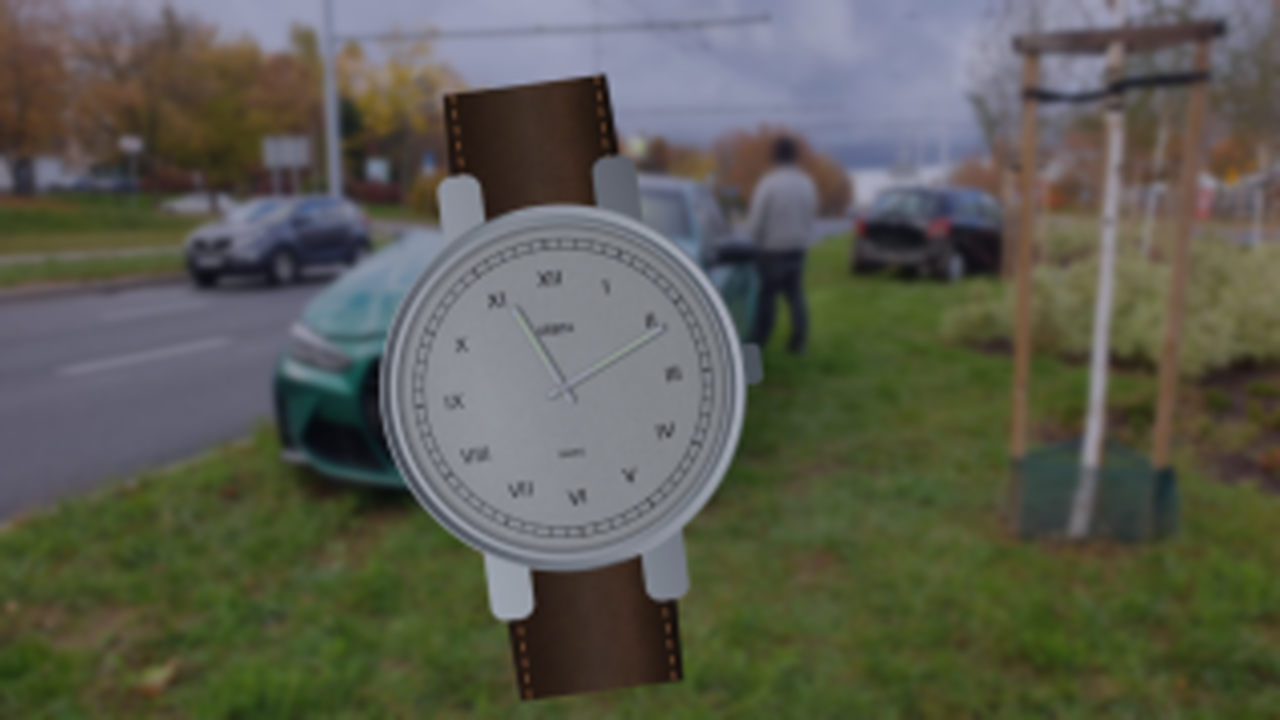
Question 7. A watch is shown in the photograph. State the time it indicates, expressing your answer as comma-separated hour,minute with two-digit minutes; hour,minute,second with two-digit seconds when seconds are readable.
11,11
